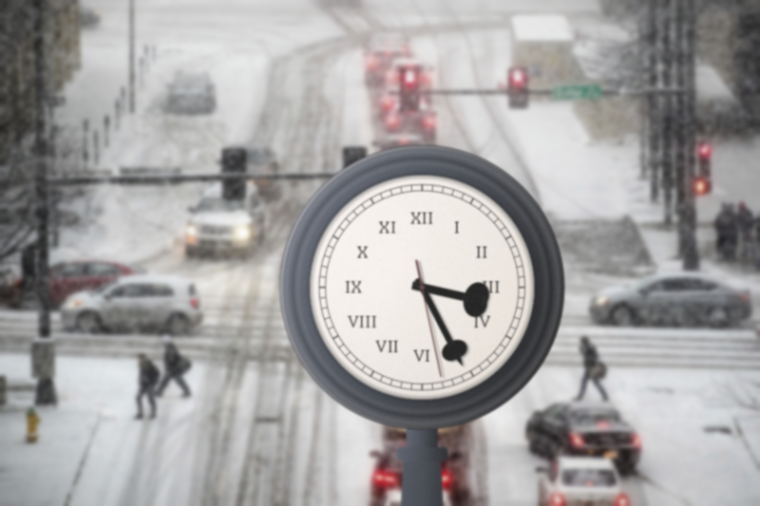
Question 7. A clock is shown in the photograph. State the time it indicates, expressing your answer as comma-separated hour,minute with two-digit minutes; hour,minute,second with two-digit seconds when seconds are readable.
3,25,28
